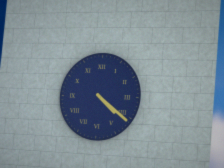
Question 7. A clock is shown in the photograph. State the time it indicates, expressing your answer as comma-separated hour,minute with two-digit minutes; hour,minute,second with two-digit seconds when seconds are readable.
4,21
